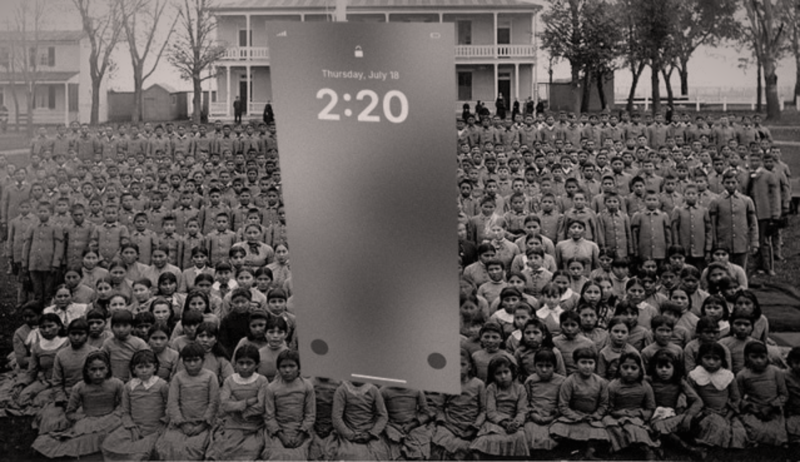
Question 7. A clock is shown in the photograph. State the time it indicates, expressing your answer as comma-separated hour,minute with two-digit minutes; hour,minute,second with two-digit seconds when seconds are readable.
2,20
